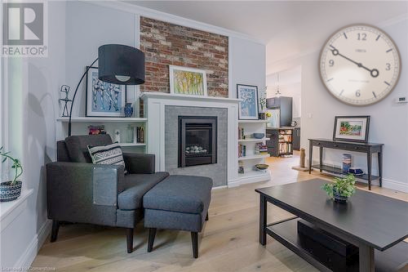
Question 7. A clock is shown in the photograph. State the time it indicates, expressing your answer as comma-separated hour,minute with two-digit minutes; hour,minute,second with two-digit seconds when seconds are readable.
3,49
